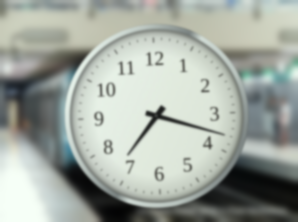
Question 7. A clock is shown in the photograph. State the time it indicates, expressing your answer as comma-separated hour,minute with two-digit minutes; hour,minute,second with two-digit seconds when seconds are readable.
7,18
